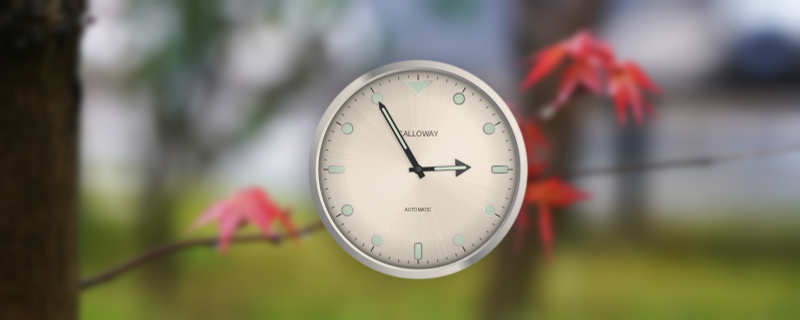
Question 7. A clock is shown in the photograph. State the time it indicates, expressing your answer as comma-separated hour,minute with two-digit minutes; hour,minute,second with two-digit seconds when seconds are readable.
2,55
